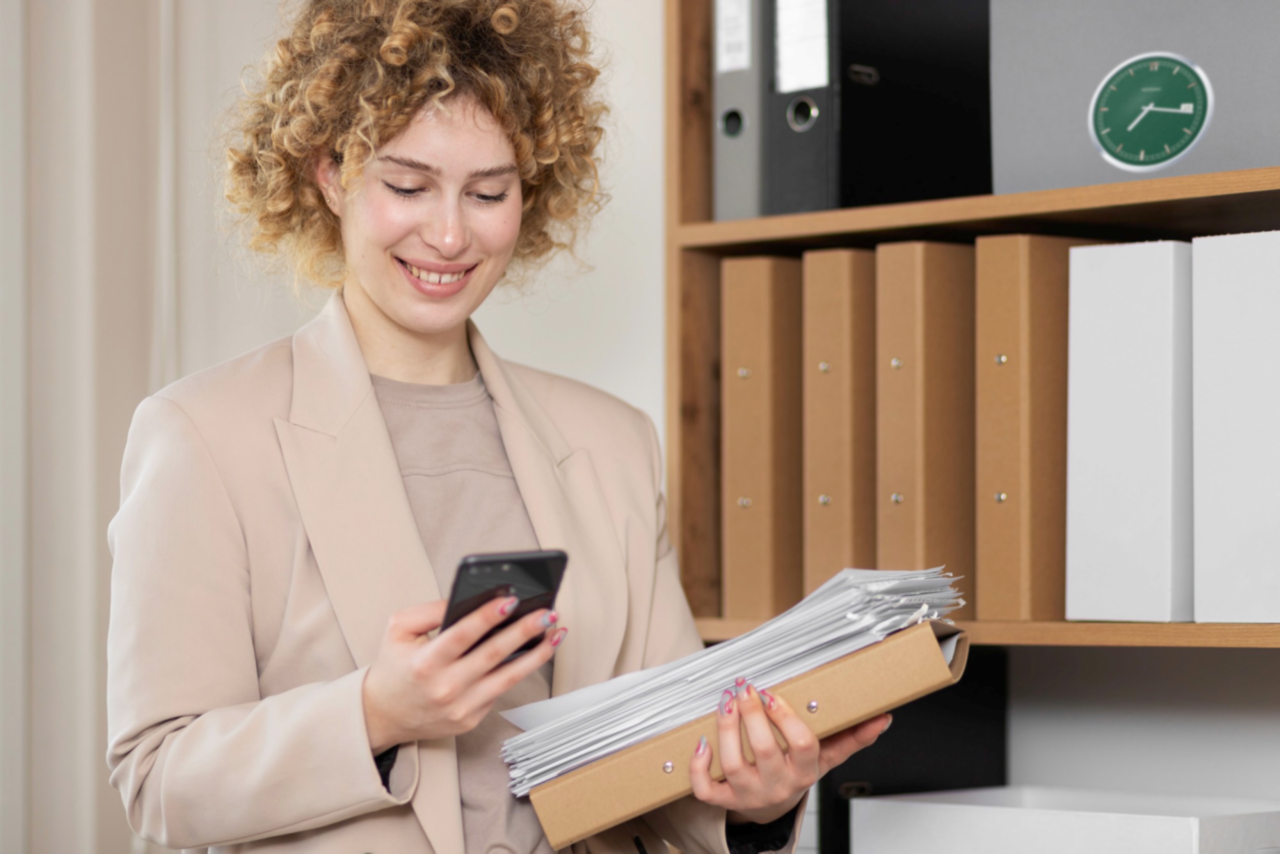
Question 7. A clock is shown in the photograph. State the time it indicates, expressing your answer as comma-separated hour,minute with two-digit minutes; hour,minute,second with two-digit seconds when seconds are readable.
7,16
